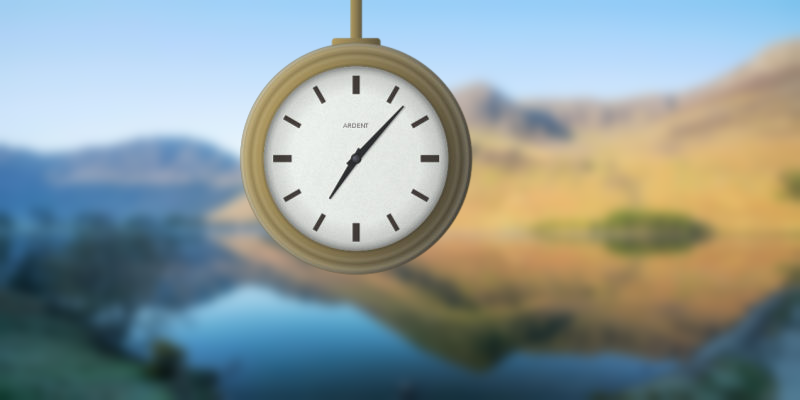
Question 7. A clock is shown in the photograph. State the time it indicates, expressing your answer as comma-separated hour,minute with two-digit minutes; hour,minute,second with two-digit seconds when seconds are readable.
7,07
